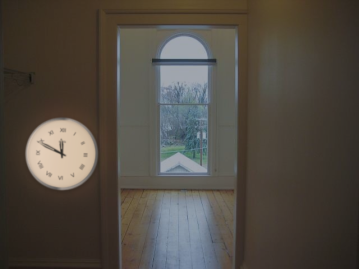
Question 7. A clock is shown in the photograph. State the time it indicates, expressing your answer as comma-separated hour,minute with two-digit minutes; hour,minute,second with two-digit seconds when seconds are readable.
11,49
